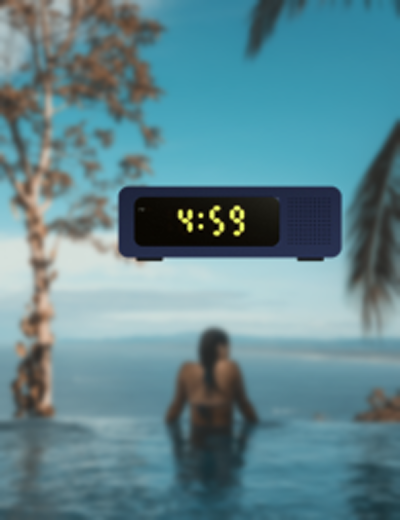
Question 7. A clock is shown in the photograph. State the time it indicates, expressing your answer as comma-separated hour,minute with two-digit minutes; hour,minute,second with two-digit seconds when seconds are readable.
4,59
